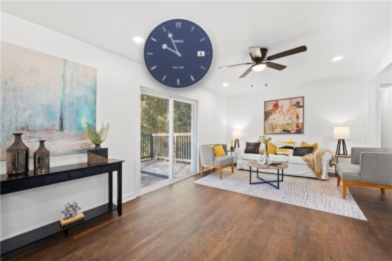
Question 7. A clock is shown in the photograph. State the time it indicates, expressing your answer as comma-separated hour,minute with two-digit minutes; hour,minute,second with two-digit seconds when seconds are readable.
9,56
